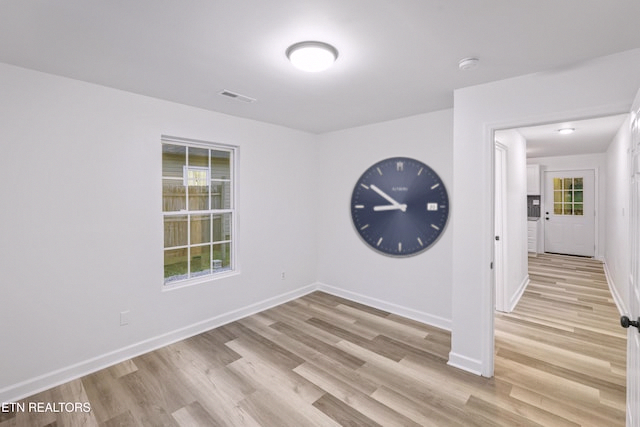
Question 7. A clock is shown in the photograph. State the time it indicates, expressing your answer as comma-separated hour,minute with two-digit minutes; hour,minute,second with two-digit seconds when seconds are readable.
8,51
